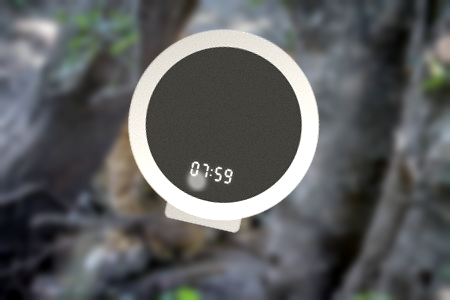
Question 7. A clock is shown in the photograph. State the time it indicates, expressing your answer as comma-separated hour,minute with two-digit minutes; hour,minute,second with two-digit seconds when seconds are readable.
7,59
